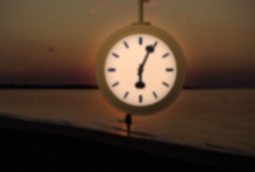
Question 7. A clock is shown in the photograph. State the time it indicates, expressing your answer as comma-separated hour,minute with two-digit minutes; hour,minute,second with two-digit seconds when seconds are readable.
6,04
